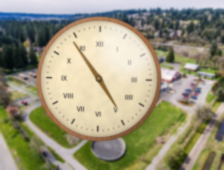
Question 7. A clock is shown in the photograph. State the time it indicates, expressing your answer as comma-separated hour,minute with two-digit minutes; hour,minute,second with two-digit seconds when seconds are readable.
4,54
